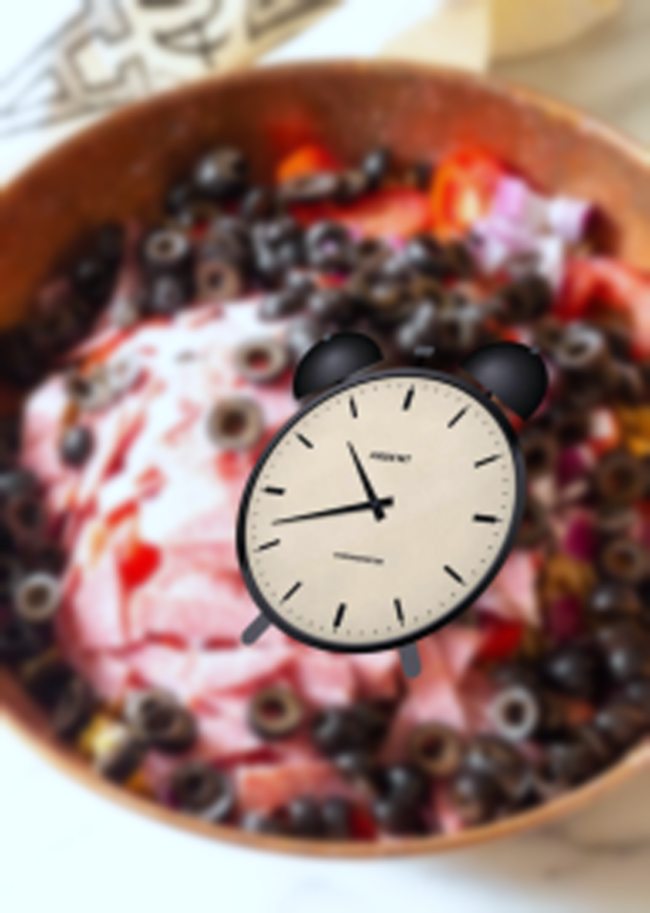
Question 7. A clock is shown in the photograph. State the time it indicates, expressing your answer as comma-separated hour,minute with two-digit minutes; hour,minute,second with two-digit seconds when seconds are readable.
10,42
